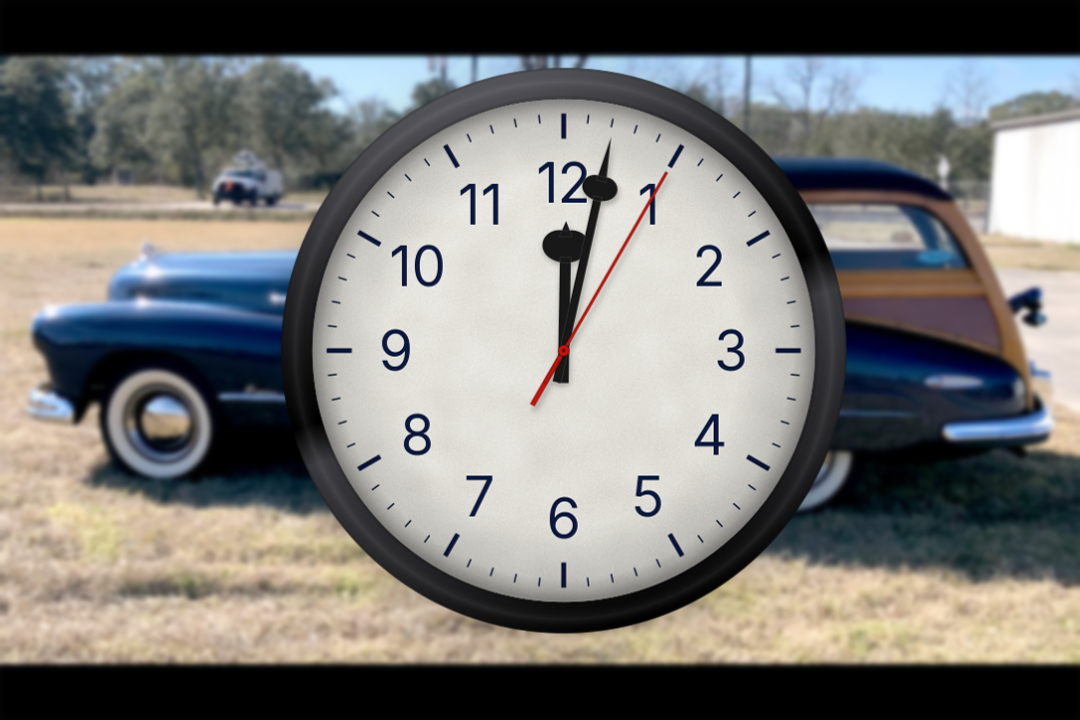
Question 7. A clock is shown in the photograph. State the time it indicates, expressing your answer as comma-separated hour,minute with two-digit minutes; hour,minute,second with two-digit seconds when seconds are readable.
12,02,05
